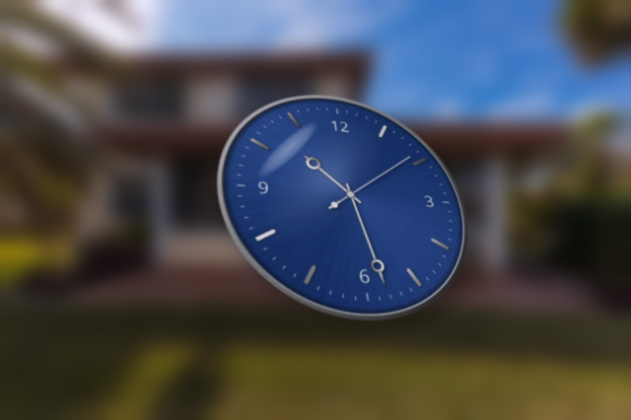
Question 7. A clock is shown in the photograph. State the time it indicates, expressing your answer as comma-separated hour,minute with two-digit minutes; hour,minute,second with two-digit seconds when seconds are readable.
10,28,09
